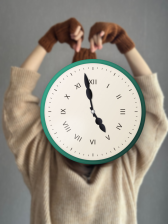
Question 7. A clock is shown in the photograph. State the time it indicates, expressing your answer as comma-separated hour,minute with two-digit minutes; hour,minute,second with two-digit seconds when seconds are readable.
4,58
